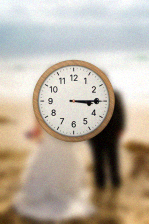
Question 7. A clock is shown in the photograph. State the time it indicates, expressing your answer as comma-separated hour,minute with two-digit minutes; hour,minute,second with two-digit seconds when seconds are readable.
3,15
